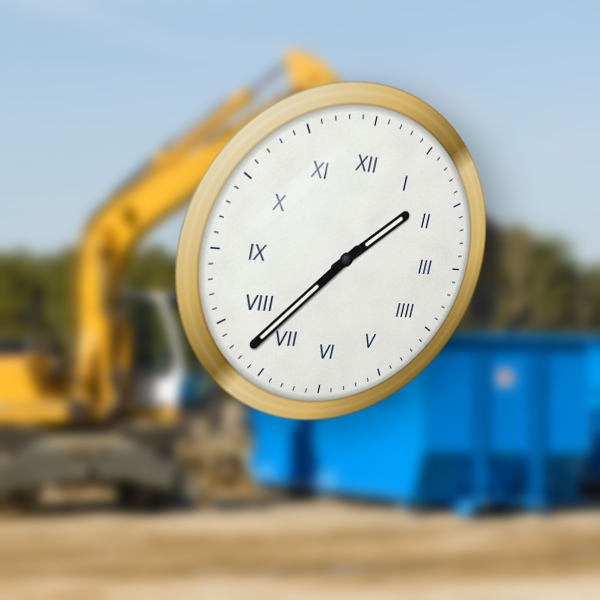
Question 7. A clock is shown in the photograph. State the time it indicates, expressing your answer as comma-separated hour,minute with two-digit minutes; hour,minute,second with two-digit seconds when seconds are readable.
1,37
